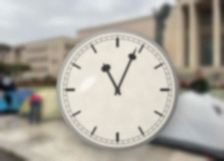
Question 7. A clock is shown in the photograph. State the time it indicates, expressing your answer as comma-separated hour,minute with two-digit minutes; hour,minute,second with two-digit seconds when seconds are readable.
11,04
